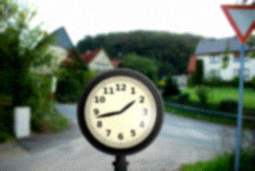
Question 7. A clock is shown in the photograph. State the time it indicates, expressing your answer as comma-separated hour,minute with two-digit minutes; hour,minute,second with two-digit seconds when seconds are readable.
1,43
